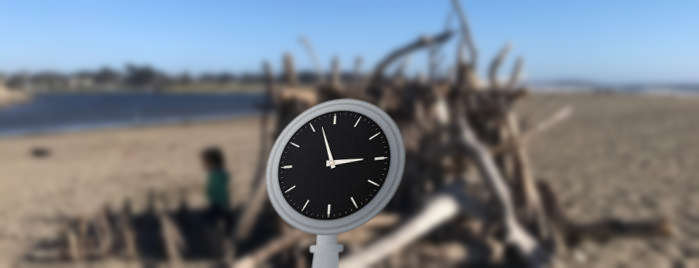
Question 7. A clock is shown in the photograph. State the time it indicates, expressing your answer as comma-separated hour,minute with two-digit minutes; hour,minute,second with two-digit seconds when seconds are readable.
2,57
